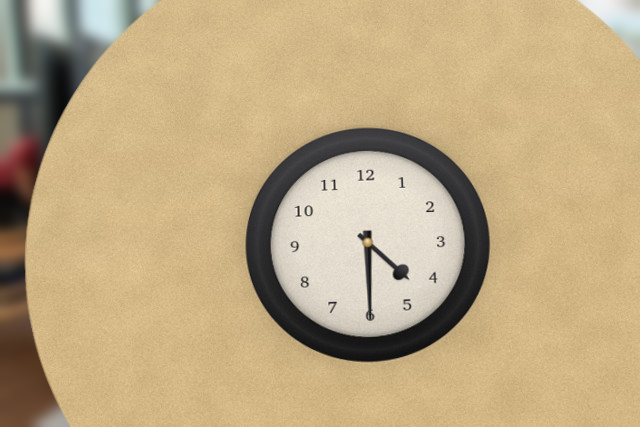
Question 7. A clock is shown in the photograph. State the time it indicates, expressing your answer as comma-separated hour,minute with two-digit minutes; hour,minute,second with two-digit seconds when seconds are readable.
4,30
